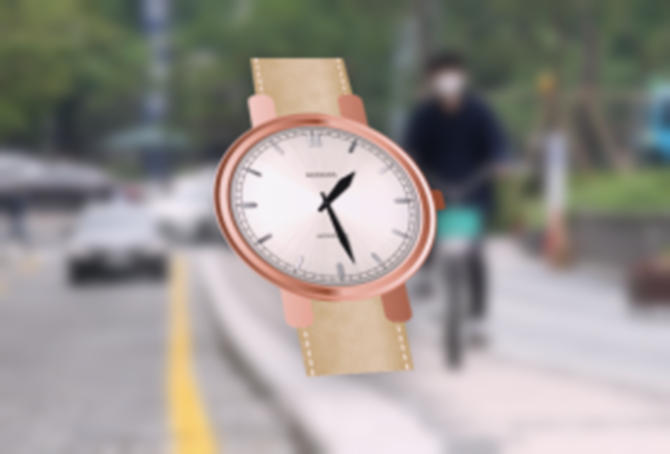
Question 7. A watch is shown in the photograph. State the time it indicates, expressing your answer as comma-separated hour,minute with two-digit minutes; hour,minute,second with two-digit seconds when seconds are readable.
1,28
